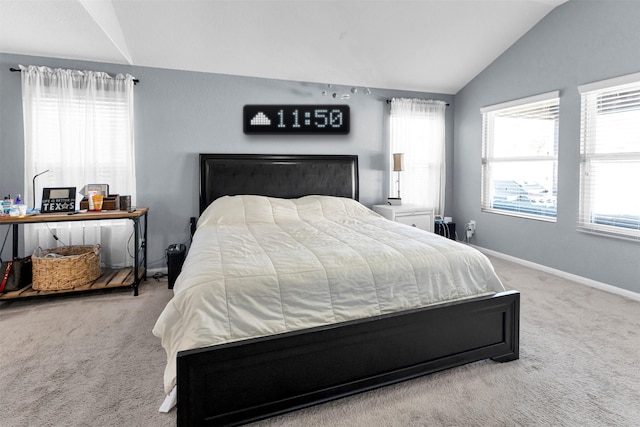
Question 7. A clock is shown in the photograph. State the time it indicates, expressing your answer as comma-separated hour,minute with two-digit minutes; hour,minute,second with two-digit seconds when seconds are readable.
11,50
